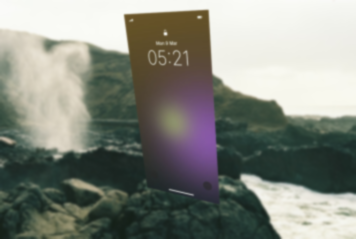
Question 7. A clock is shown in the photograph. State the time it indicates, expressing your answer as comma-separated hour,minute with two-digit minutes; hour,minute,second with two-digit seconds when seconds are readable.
5,21
